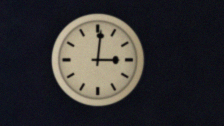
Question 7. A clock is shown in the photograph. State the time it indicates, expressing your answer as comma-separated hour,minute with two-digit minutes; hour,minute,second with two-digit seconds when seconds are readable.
3,01
